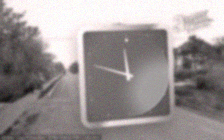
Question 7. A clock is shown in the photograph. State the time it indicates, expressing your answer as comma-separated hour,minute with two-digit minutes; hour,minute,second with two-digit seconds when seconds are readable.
11,48
